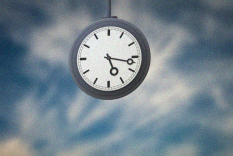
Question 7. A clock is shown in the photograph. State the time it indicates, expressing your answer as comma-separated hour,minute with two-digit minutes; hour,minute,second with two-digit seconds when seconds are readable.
5,17
